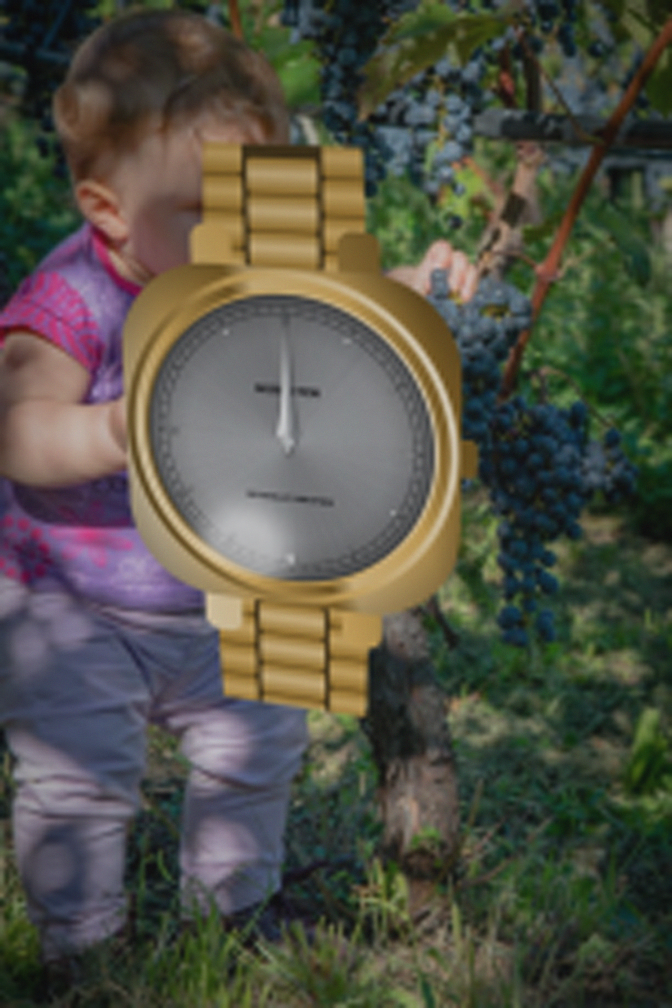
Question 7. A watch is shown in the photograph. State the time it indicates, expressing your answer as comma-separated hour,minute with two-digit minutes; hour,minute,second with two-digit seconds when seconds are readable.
12,00
